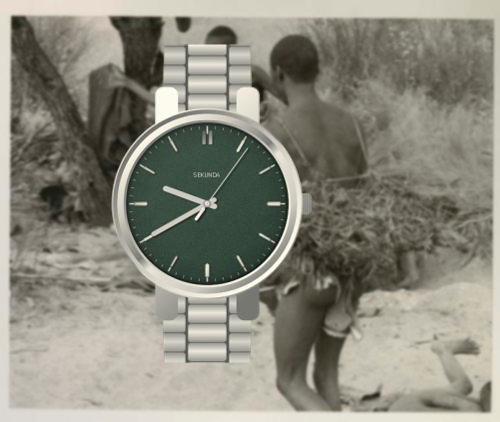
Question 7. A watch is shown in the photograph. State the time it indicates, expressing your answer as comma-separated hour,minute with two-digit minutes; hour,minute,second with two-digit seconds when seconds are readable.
9,40,06
